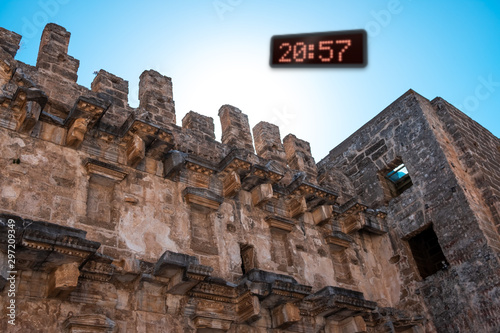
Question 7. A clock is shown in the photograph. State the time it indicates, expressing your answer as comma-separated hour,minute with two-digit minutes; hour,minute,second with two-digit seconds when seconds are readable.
20,57
